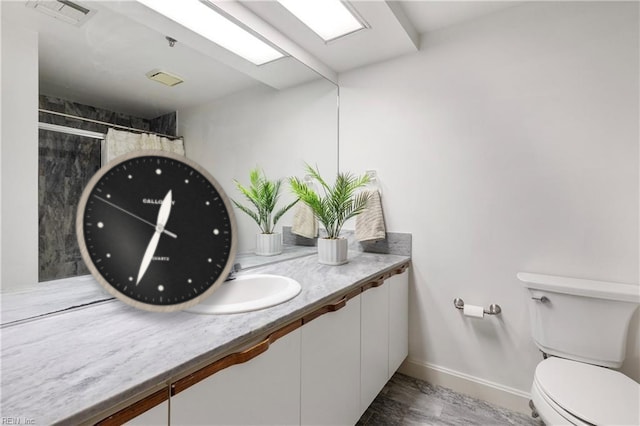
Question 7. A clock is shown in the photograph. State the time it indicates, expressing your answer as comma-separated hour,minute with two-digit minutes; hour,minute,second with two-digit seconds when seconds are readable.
12,33,49
